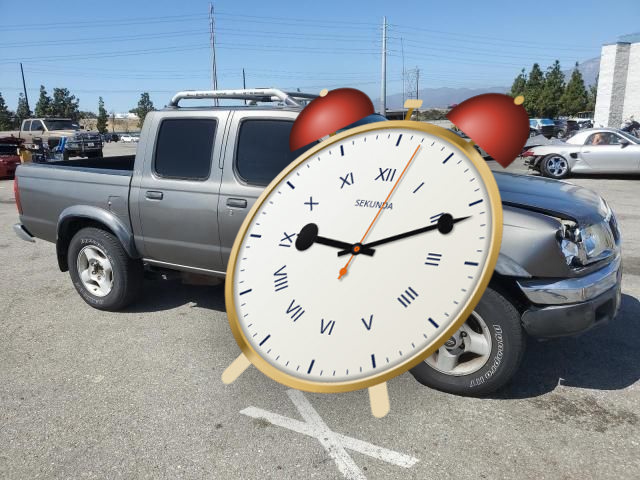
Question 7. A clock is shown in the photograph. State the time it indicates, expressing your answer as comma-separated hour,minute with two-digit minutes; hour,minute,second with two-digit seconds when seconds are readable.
9,11,02
